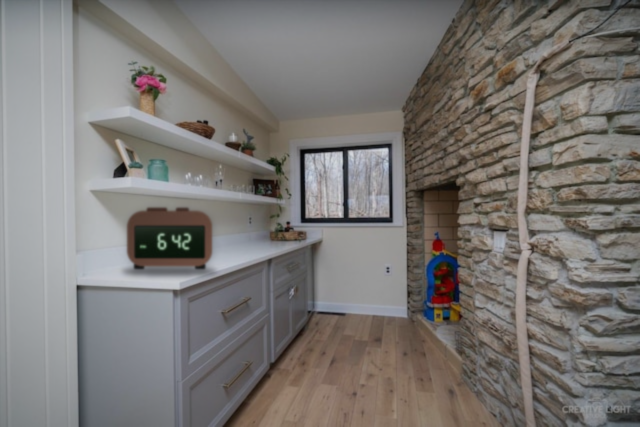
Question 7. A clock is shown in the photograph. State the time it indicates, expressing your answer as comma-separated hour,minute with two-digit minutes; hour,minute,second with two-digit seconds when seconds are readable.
6,42
